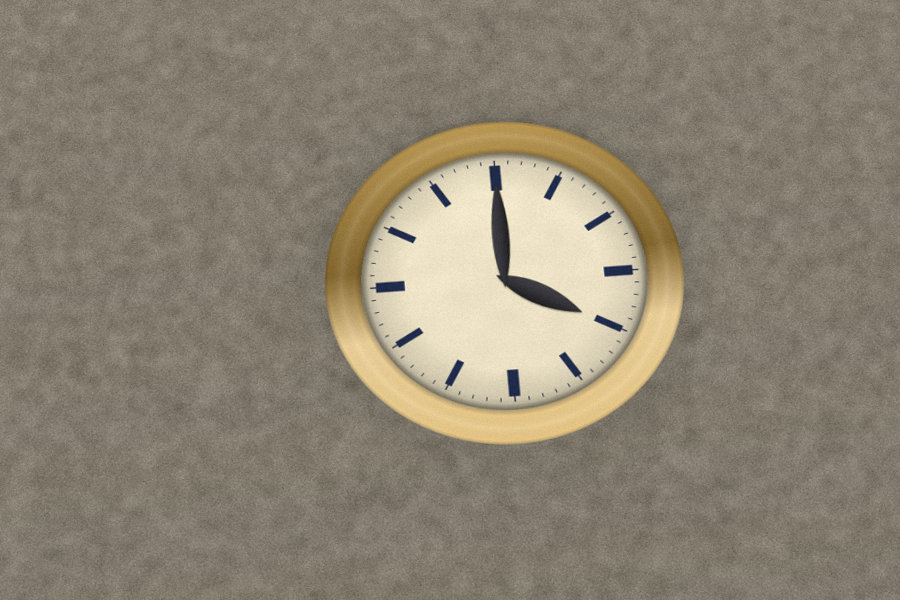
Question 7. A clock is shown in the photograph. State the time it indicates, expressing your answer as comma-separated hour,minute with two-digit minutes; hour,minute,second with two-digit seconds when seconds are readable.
4,00
